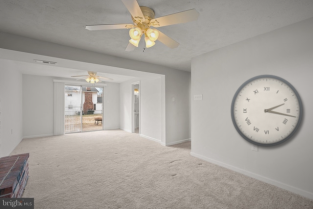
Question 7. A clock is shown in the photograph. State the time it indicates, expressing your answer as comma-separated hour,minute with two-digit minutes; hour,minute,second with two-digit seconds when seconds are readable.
2,17
